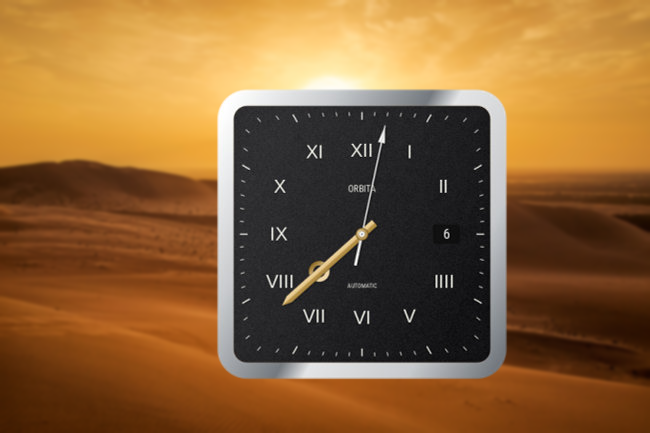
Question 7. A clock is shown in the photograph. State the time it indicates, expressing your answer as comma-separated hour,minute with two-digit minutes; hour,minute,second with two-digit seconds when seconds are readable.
7,38,02
